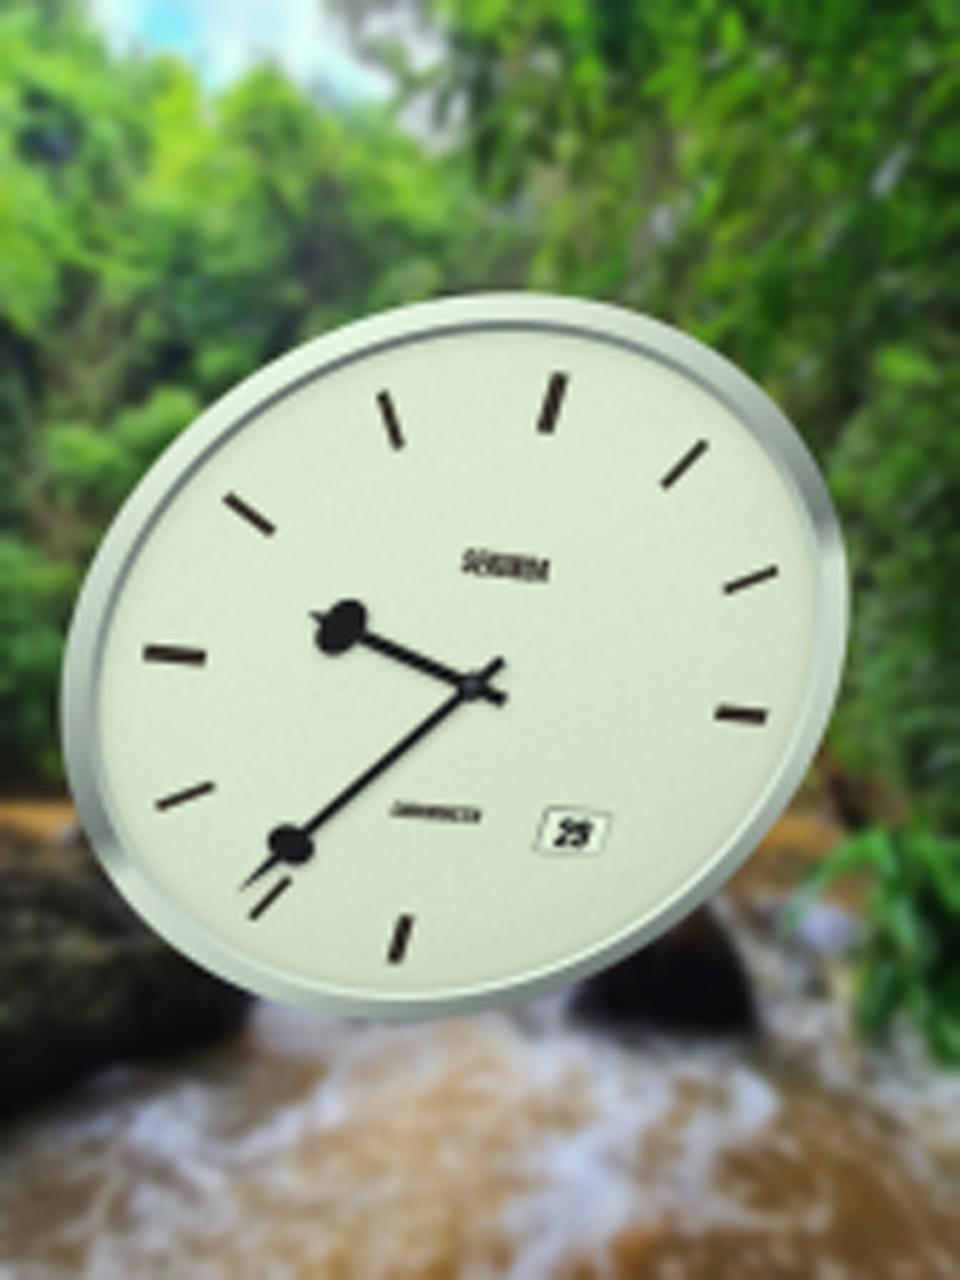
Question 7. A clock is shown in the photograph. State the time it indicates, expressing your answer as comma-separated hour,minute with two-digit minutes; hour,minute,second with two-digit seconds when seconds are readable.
9,36
